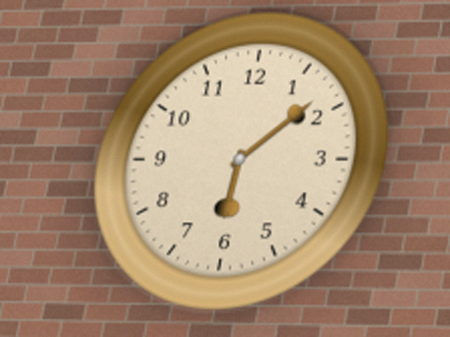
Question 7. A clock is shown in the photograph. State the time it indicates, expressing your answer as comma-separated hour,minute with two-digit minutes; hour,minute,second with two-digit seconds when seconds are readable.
6,08
